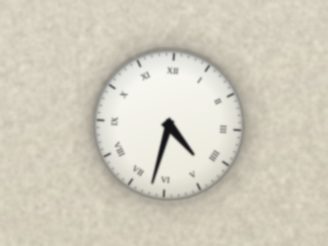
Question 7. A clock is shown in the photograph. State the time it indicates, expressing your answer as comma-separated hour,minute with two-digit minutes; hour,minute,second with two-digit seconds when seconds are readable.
4,32
